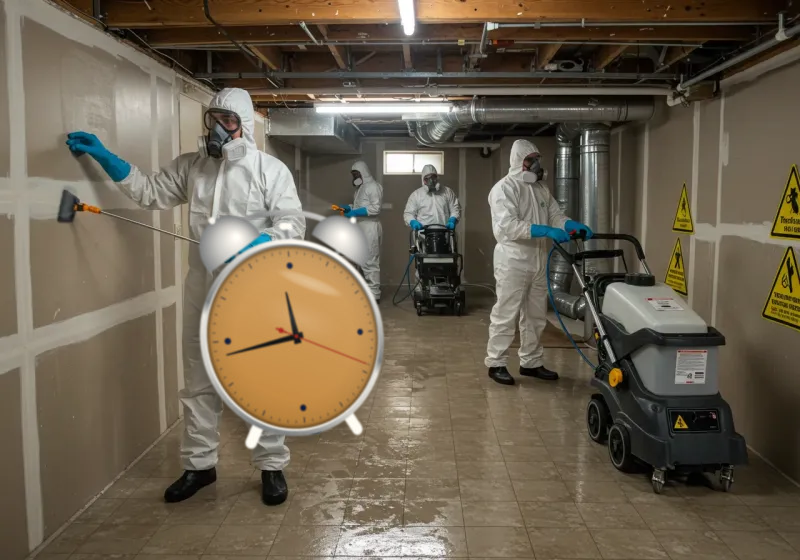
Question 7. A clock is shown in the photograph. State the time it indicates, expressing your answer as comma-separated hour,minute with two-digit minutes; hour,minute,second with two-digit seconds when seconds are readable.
11,43,19
